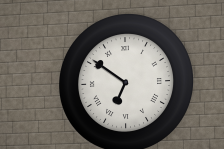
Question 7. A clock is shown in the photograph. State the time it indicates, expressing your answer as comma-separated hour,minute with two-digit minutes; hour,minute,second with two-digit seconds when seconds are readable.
6,51
